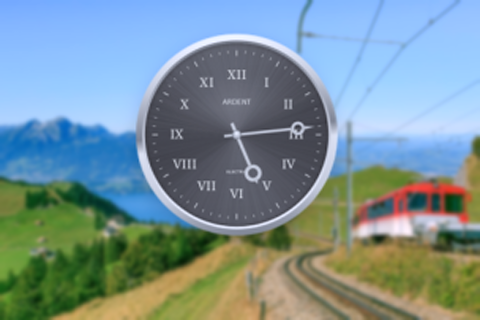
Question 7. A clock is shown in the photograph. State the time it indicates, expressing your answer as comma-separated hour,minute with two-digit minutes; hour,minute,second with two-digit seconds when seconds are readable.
5,14
